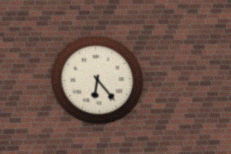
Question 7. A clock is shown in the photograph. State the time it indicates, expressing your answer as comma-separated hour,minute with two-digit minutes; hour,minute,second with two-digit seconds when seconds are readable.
6,24
